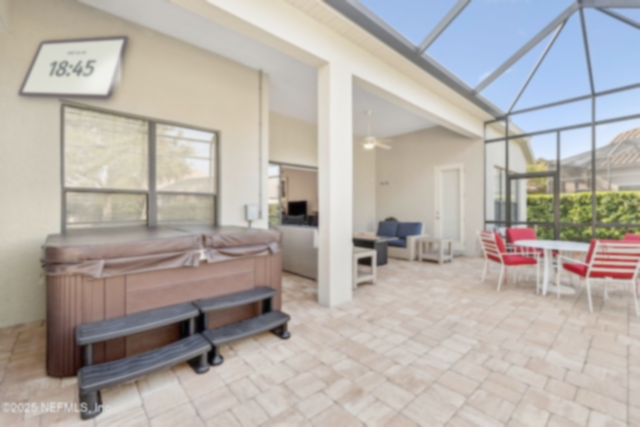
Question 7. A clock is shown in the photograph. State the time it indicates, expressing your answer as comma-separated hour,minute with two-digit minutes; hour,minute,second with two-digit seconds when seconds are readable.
18,45
